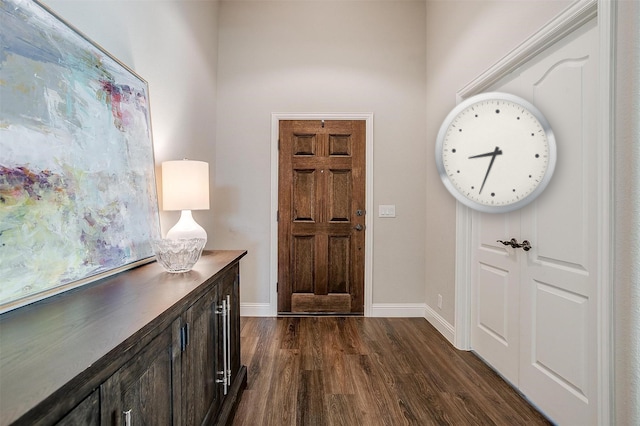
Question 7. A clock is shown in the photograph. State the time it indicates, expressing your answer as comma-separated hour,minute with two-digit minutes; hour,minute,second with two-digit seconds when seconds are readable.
8,33
